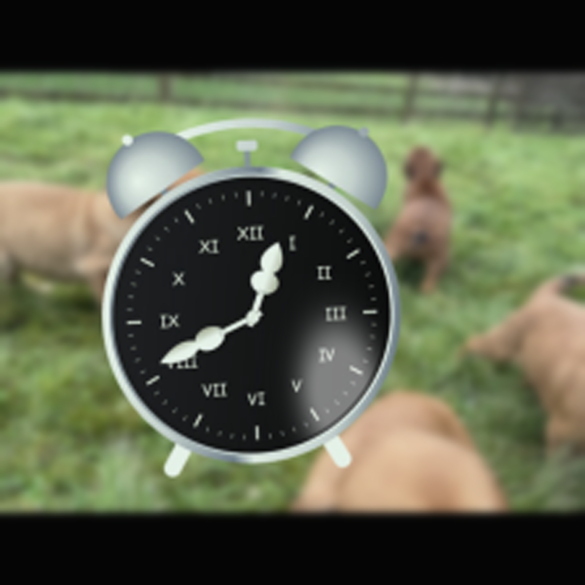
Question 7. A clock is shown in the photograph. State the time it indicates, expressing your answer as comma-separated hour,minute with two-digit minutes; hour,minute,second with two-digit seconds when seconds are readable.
12,41
